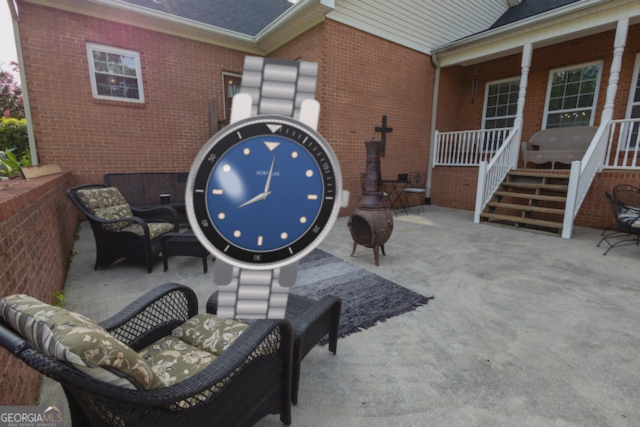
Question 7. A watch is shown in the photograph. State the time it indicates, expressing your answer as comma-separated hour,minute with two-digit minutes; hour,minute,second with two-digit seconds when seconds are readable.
8,01
